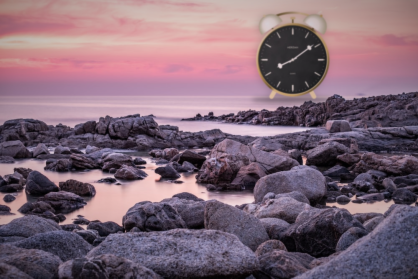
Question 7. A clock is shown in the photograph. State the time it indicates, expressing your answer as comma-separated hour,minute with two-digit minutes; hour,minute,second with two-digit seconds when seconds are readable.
8,09
